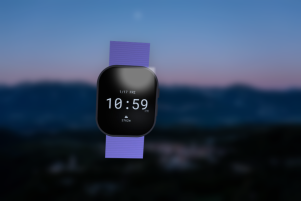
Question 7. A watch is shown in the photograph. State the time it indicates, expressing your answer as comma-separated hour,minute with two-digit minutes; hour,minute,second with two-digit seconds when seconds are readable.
10,59
